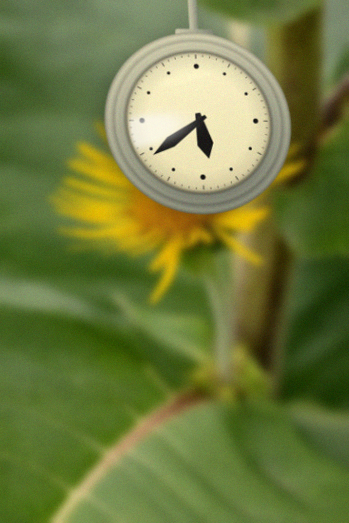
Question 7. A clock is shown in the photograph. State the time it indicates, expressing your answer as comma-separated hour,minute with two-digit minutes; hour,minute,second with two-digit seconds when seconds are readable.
5,39
